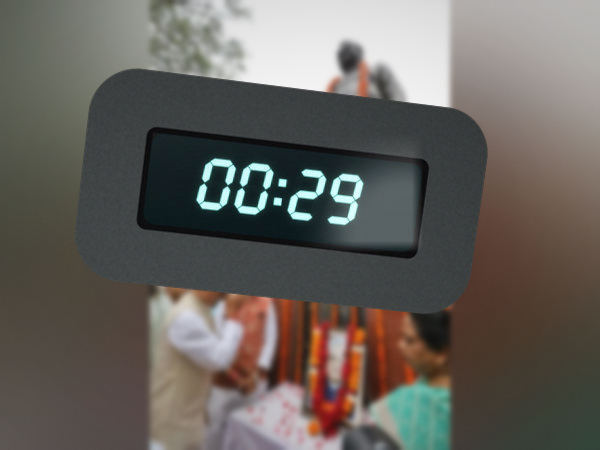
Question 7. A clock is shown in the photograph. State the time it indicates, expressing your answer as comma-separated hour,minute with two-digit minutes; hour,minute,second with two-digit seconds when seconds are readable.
0,29
